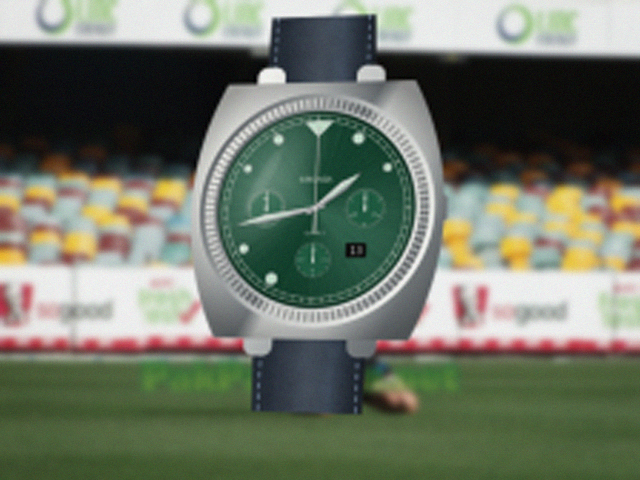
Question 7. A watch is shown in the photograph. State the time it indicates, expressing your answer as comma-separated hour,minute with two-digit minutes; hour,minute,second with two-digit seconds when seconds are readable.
1,43
